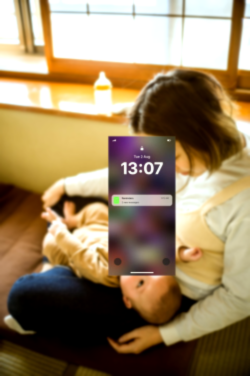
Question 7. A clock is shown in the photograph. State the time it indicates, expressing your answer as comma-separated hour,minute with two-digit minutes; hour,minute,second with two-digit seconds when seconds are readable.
13,07
